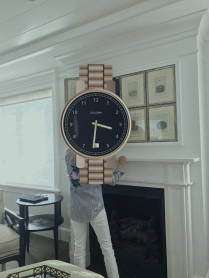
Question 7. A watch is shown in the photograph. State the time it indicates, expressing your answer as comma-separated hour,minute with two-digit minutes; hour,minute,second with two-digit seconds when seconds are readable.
3,31
